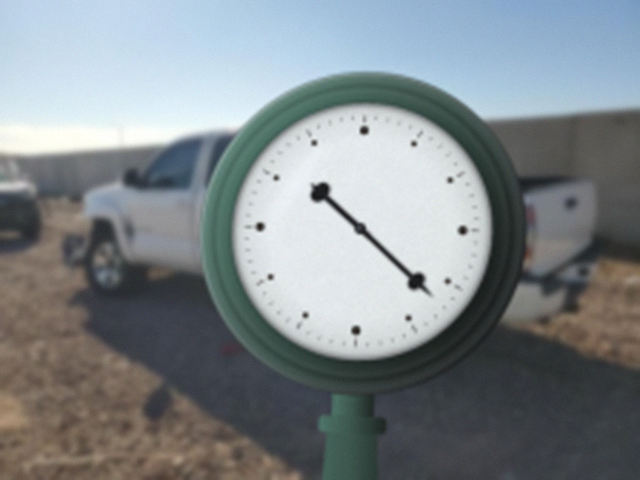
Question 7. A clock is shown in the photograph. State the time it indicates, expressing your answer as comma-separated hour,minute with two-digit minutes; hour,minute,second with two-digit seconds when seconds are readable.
10,22
